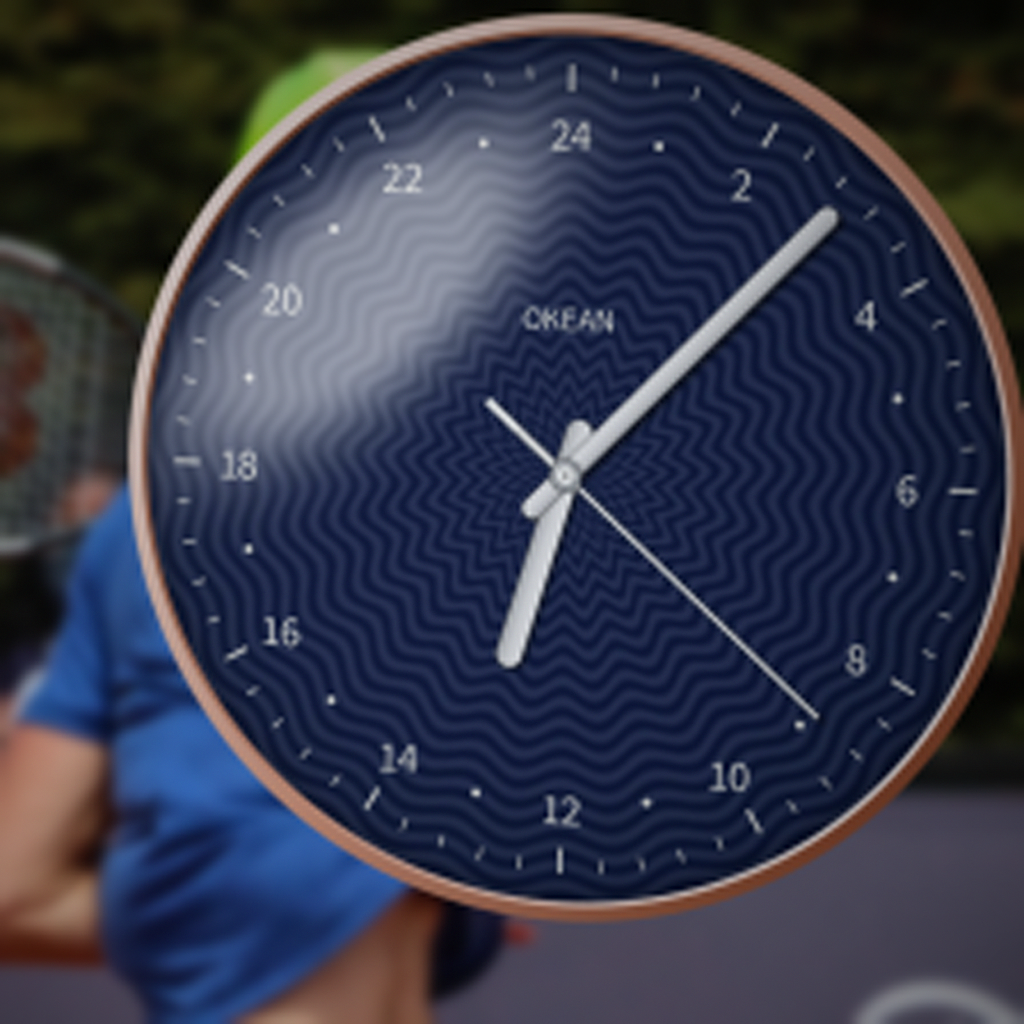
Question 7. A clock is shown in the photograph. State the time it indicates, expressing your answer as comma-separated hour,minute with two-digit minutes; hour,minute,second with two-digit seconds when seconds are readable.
13,07,22
